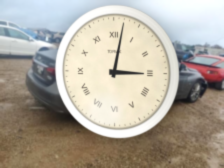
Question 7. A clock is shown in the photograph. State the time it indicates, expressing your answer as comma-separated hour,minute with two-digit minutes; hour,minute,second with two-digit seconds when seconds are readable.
3,02
